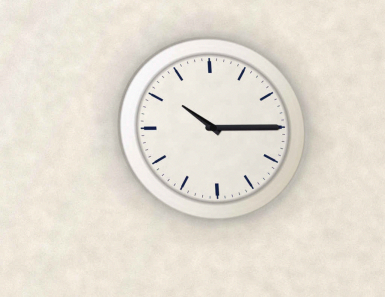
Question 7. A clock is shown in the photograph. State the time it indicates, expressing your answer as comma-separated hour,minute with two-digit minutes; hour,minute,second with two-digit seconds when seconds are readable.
10,15
